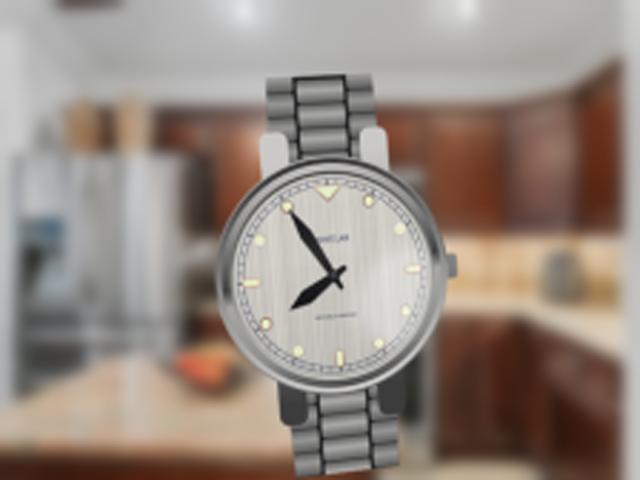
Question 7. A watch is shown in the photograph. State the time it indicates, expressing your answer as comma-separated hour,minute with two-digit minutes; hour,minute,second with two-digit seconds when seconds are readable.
7,55
